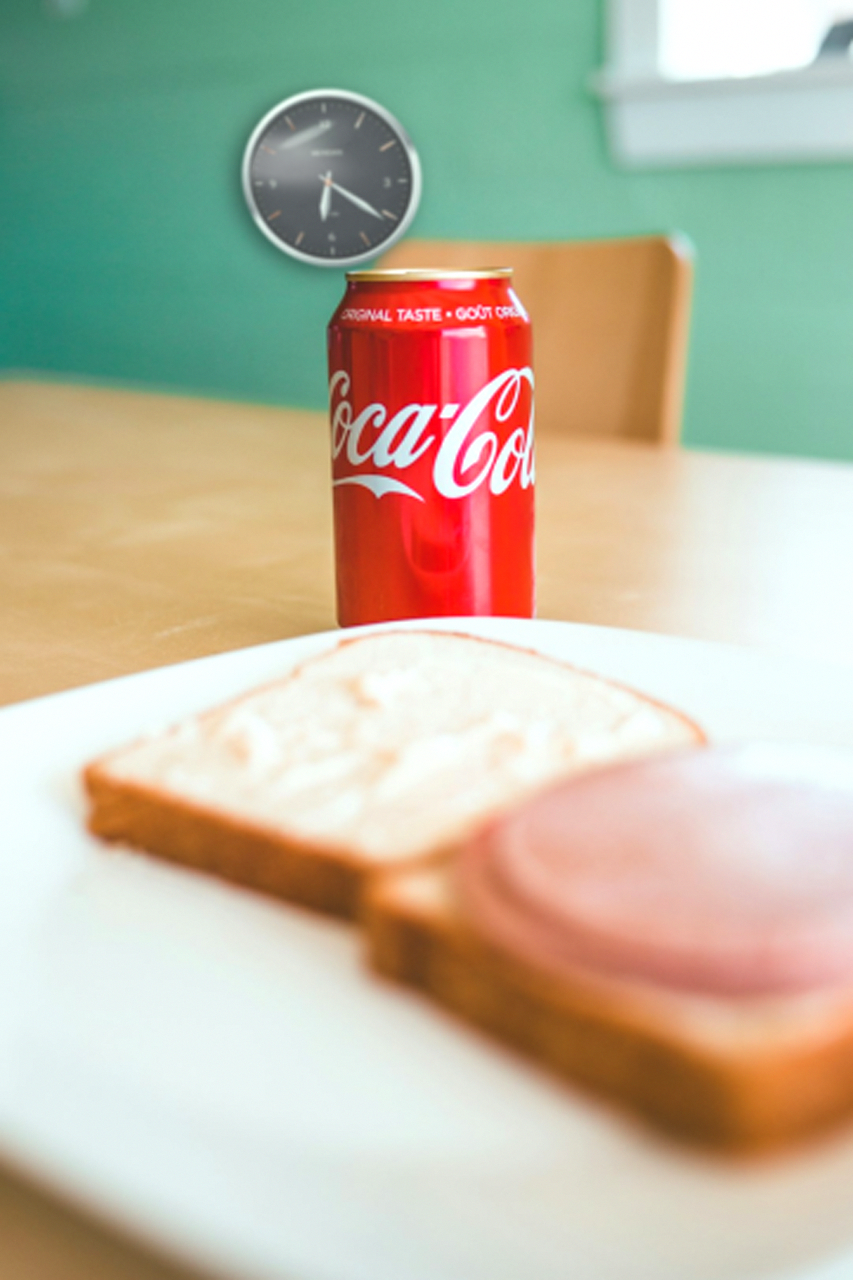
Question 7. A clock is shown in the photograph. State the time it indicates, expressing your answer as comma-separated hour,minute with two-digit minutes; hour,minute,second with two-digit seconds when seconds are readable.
6,21
